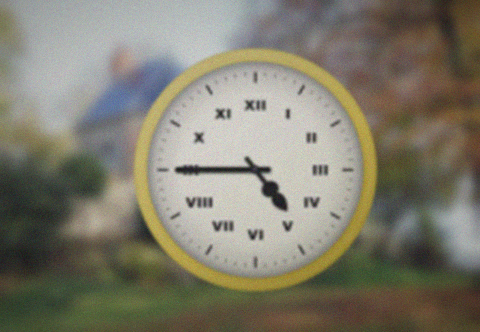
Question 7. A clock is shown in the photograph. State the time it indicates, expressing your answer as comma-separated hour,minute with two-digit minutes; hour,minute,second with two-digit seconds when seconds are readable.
4,45
